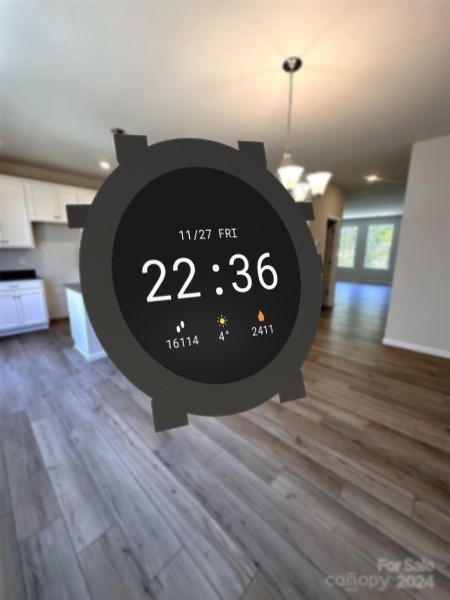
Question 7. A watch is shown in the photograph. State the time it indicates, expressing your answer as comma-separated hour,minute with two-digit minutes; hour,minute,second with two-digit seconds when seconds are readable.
22,36
